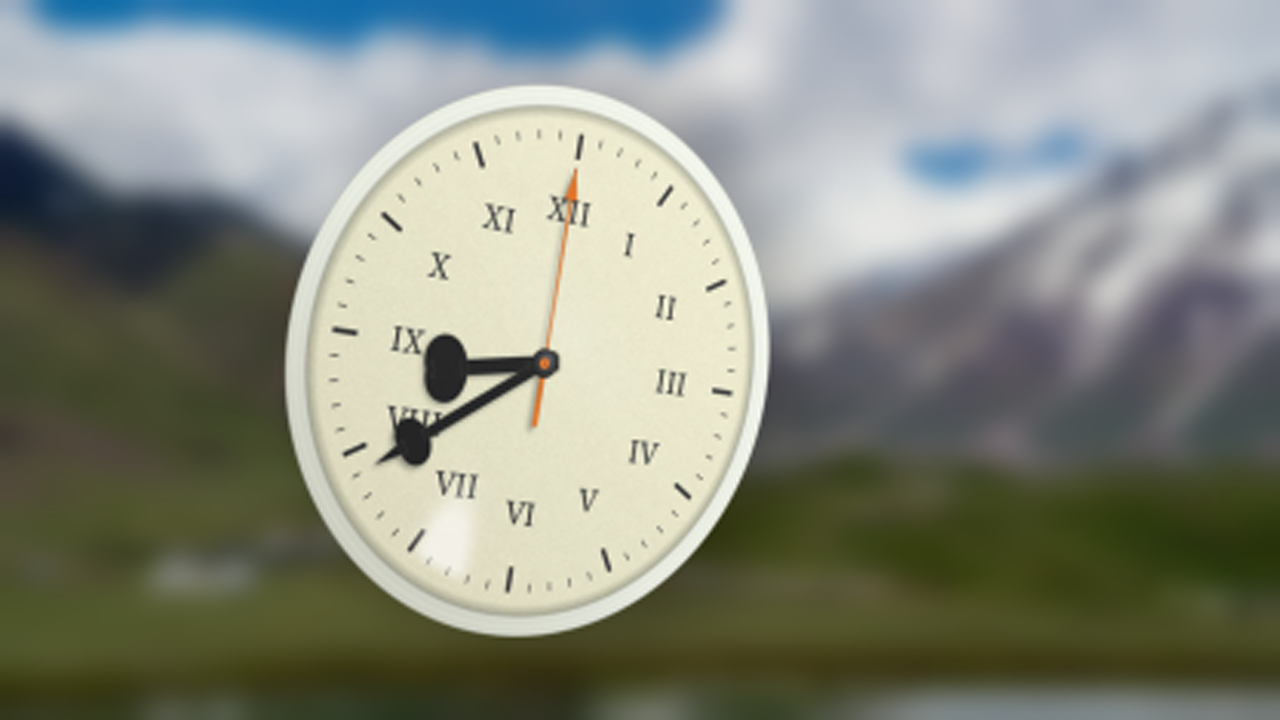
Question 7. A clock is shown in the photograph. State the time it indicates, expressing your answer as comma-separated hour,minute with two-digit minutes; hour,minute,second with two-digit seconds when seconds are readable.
8,39,00
